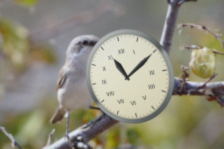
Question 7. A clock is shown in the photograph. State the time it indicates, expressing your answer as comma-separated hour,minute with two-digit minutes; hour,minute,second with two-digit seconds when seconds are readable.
11,10
